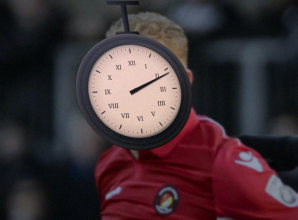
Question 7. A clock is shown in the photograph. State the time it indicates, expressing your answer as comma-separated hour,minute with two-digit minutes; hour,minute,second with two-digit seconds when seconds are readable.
2,11
